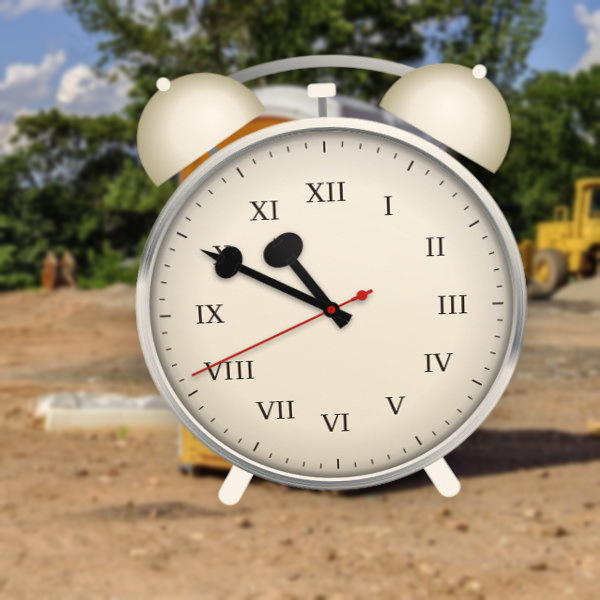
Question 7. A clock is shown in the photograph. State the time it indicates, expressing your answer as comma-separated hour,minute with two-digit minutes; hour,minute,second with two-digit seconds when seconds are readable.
10,49,41
